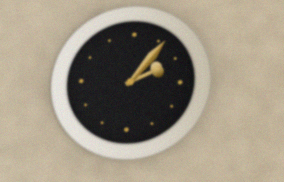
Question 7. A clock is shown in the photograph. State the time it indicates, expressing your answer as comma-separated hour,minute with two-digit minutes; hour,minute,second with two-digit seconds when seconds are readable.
2,06
